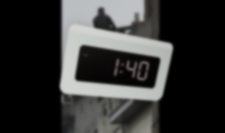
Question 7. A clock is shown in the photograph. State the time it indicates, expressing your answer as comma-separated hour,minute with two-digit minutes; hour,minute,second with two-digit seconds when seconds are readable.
1,40
